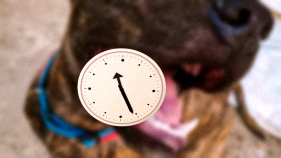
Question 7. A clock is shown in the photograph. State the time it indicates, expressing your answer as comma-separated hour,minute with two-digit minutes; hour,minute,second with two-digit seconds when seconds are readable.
11,26
